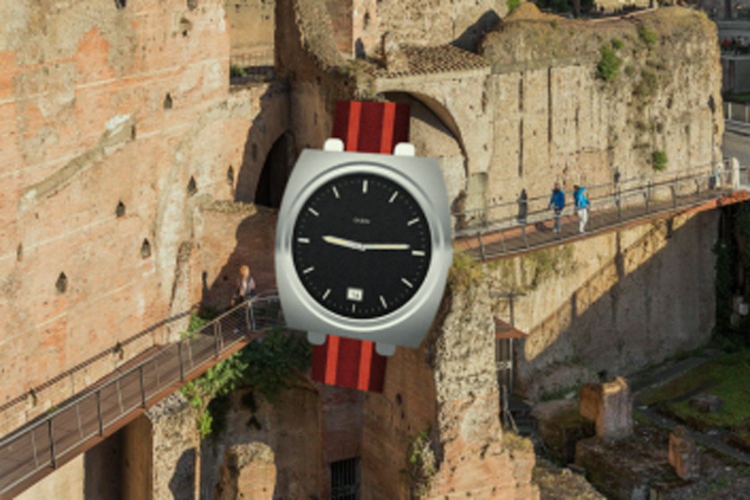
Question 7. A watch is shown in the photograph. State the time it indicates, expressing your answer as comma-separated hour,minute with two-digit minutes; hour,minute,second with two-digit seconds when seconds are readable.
9,14
